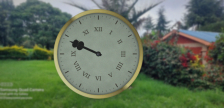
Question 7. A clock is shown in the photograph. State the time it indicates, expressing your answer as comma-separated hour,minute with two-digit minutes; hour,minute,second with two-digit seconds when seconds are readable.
9,49
